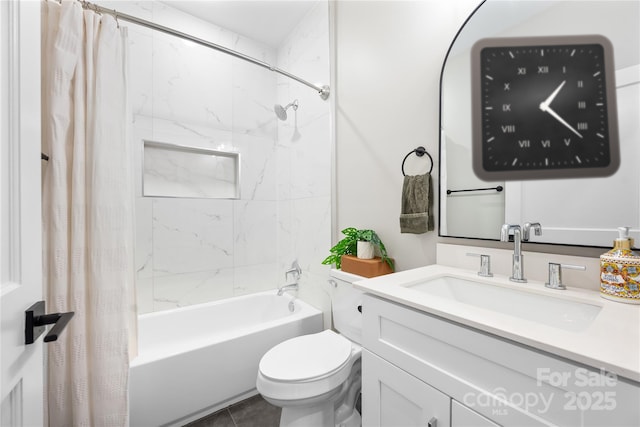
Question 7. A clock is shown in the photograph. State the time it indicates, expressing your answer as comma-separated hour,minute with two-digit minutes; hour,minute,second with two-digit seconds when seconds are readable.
1,22
